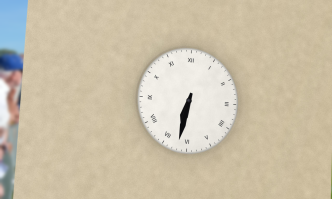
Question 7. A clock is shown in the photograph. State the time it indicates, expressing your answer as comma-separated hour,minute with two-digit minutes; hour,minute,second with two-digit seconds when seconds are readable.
6,32
